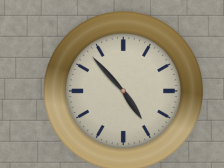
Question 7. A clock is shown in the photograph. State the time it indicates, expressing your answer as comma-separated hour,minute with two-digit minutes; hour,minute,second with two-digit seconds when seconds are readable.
4,53
